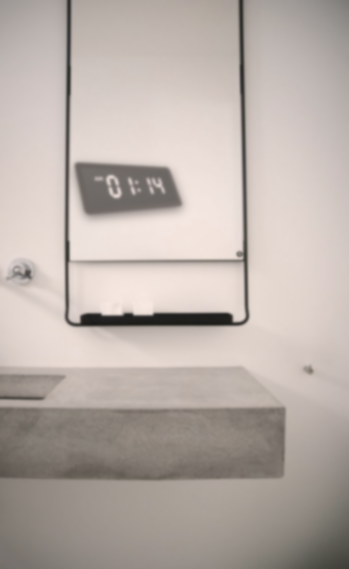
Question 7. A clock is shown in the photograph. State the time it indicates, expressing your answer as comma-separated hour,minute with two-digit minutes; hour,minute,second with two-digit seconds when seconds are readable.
1,14
